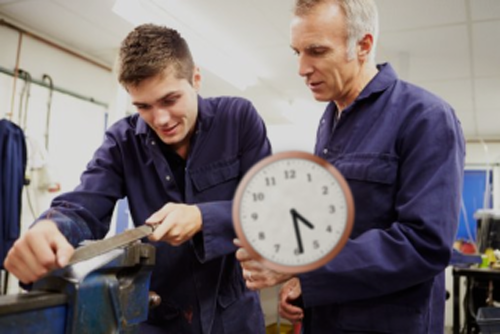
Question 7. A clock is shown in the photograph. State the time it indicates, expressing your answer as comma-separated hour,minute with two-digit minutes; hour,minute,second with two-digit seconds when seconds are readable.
4,29
